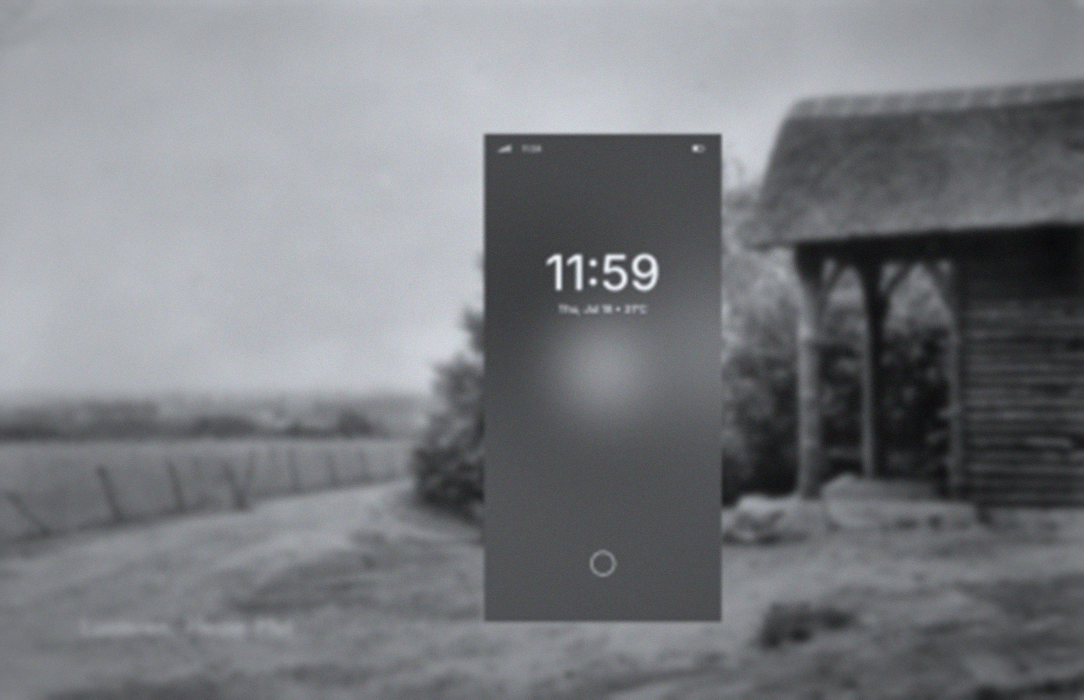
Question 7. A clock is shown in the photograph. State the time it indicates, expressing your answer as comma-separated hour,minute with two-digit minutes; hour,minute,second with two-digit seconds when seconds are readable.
11,59
